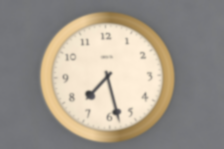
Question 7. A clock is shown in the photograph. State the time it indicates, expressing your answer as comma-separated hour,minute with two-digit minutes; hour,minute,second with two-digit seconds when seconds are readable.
7,28
